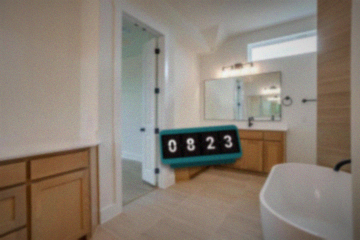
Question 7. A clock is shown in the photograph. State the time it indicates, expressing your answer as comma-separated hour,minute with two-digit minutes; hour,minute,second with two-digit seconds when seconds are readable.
8,23
